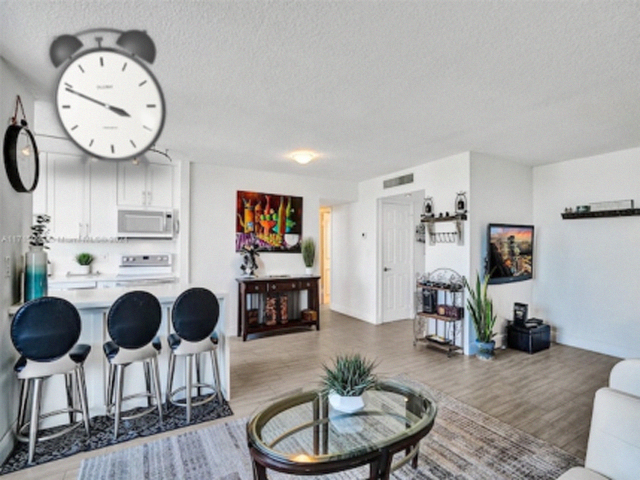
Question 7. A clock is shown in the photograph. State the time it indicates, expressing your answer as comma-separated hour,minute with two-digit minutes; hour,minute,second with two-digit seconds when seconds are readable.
3,49
